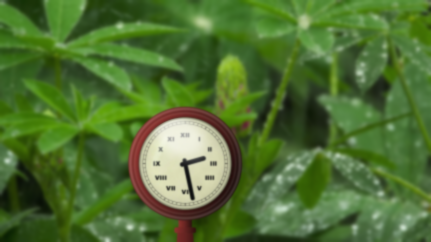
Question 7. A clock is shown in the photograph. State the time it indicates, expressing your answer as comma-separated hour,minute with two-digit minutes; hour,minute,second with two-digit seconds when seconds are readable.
2,28
